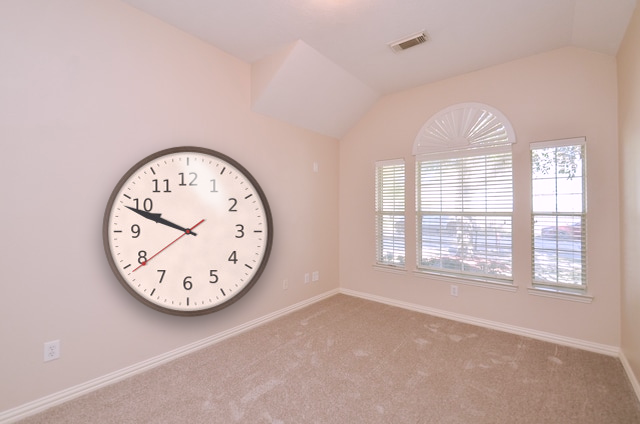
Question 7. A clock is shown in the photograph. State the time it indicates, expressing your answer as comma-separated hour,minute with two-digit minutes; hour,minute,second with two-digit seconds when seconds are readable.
9,48,39
